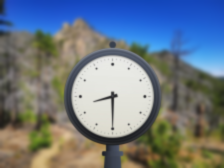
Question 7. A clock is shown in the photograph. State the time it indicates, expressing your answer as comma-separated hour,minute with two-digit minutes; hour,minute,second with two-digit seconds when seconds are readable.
8,30
